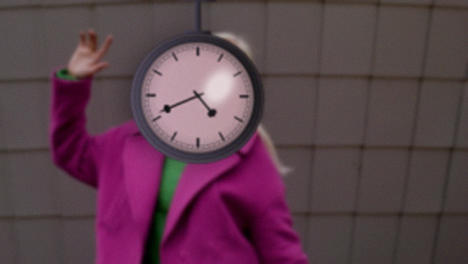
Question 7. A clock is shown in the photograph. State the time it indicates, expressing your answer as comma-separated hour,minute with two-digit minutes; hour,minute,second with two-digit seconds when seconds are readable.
4,41
